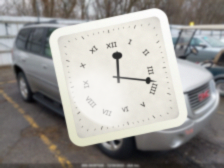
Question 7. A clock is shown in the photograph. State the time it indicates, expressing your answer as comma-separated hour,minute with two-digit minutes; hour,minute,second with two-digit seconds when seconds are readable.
12,18
